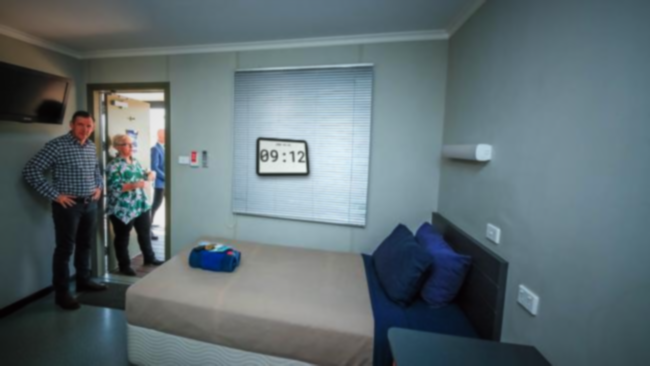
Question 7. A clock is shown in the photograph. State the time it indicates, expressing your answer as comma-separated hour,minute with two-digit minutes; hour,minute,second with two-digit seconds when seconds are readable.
9,12
